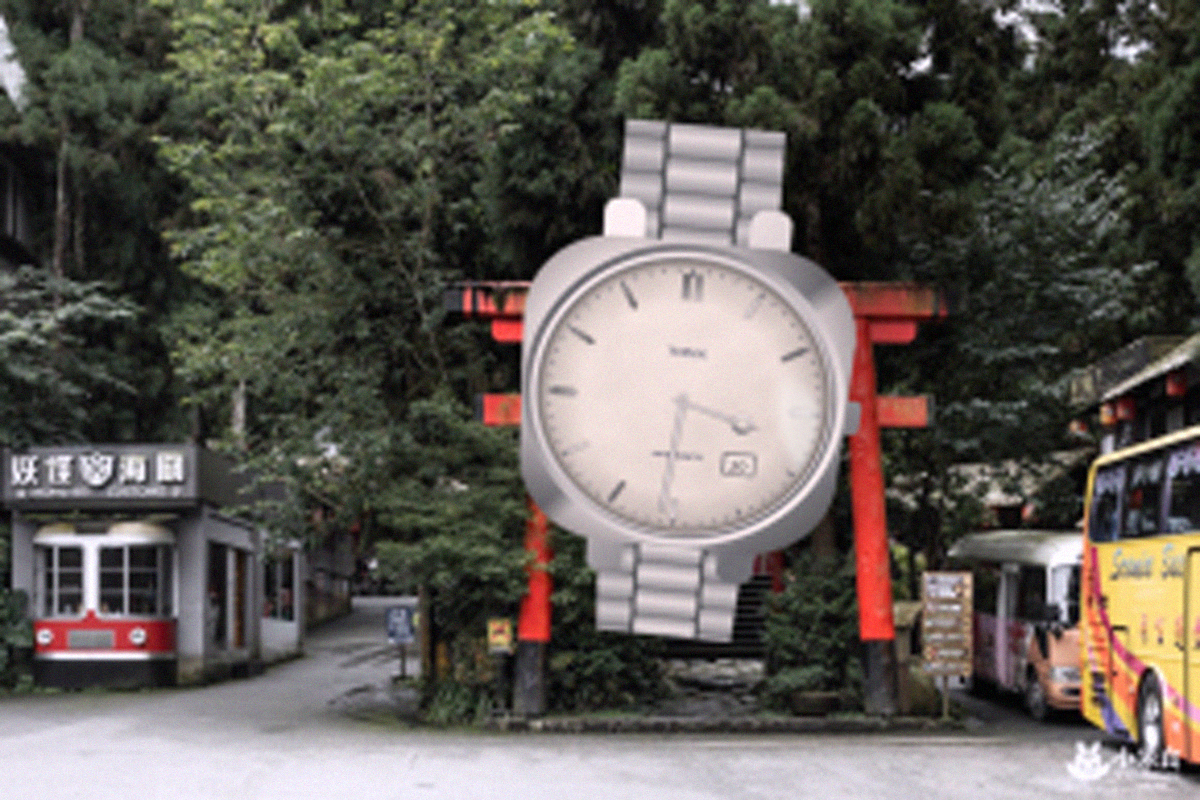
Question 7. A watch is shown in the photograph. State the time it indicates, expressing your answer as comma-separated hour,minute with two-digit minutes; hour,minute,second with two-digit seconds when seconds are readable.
3,31
